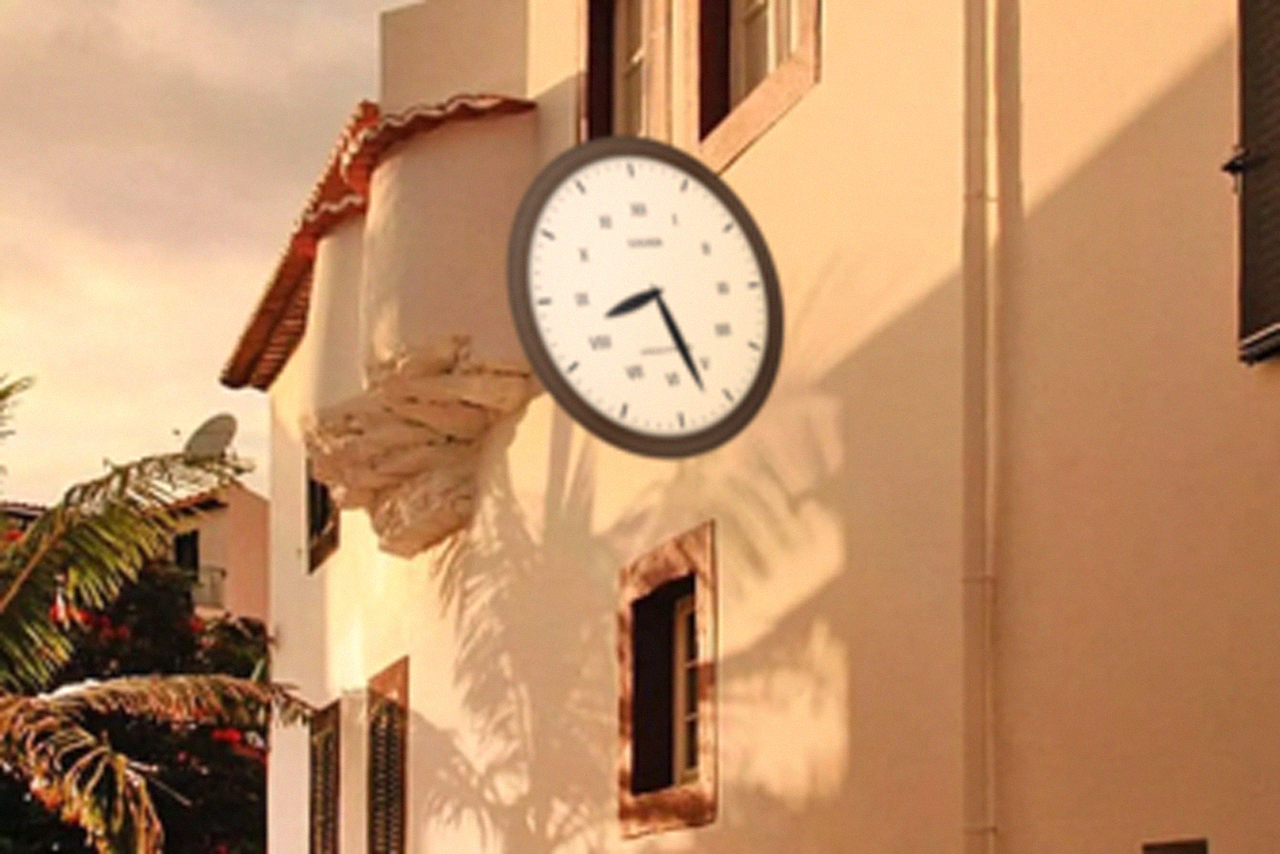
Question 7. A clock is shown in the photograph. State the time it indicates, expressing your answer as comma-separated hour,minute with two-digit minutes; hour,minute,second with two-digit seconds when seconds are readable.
8,27
